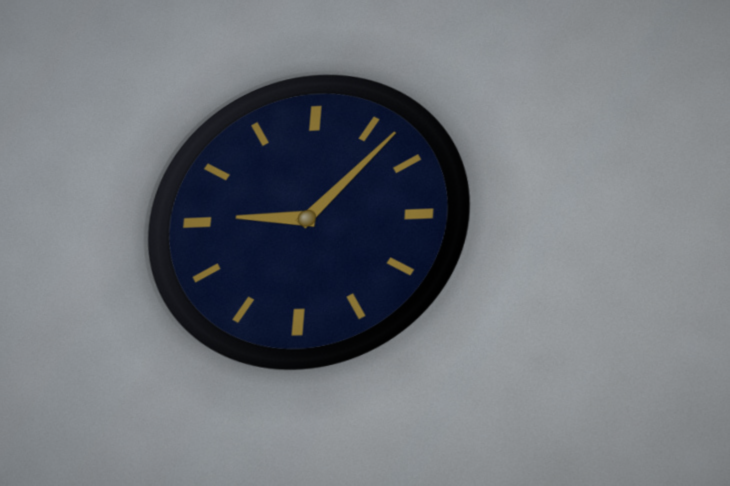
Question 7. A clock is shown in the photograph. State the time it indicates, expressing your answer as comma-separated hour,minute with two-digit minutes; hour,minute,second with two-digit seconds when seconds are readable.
9,07
